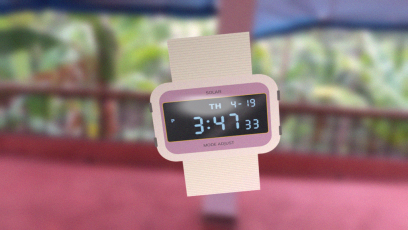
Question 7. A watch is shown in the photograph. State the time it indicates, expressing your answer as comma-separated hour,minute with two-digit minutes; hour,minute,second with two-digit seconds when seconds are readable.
3,47,33
